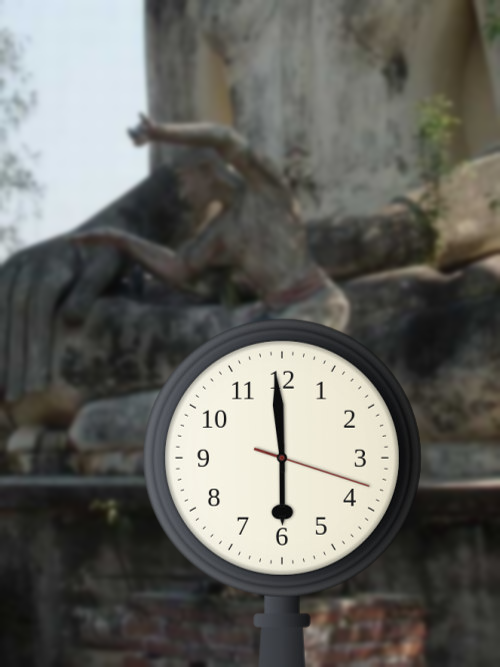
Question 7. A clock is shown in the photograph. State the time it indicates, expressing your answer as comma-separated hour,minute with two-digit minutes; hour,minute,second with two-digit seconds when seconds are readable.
5,59,18
